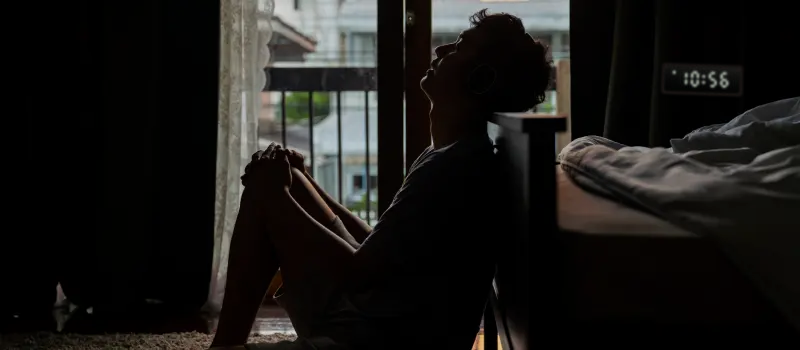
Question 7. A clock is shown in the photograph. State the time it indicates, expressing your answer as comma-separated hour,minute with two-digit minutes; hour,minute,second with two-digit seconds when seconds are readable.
10,56
